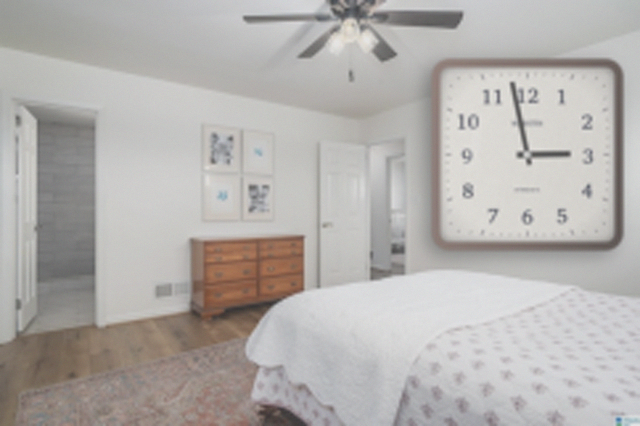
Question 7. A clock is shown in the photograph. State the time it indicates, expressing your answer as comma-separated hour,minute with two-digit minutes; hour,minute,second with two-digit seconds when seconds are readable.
2,58
